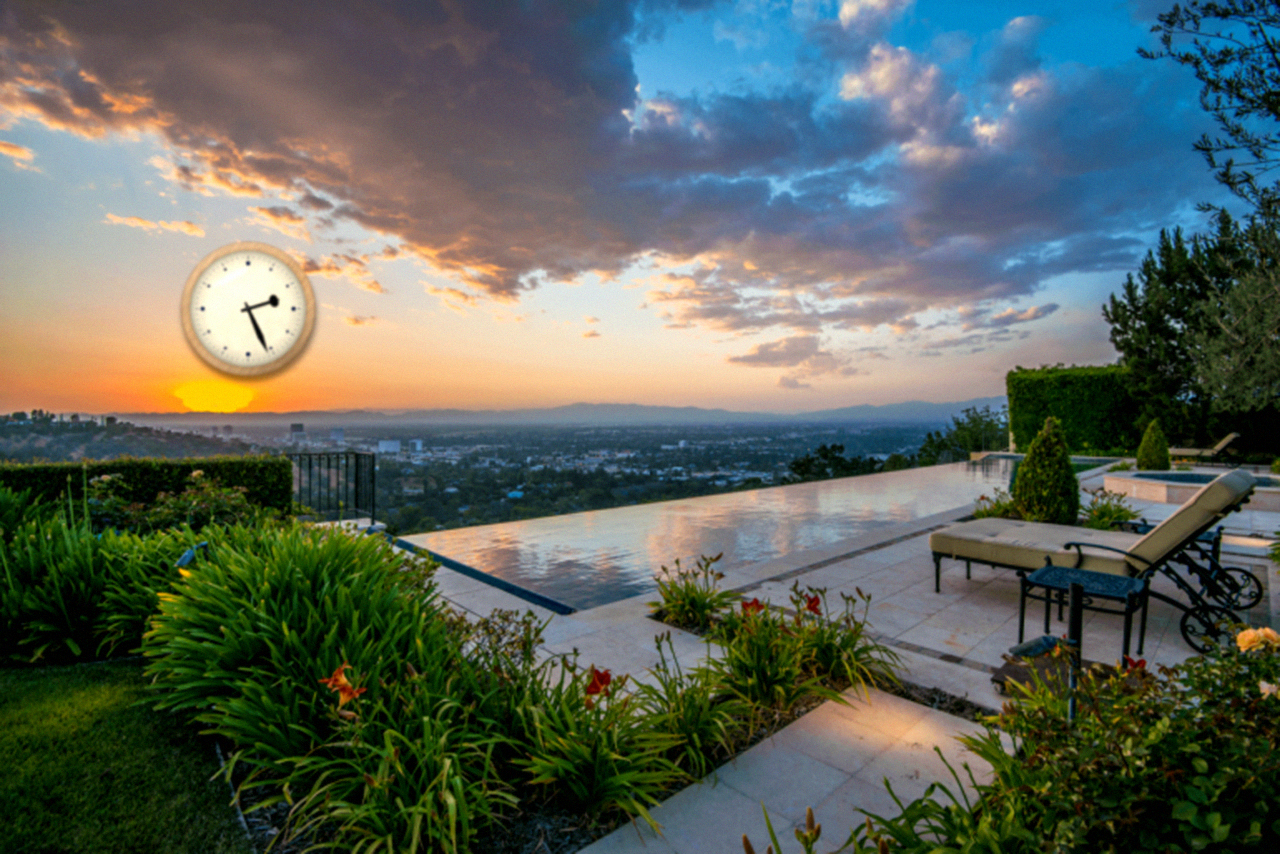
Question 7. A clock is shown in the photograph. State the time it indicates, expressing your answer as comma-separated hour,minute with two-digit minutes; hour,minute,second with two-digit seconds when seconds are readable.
2,26
